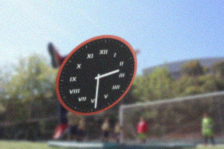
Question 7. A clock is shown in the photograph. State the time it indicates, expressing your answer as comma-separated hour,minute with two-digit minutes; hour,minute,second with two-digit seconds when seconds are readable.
2,29
